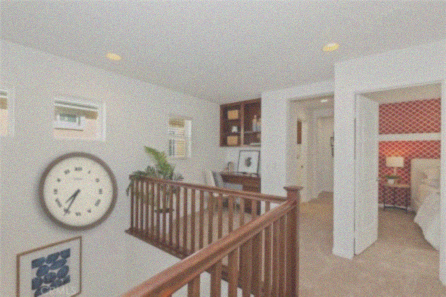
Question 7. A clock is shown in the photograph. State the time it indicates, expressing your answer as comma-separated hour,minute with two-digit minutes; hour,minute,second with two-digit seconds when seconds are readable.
7,35
